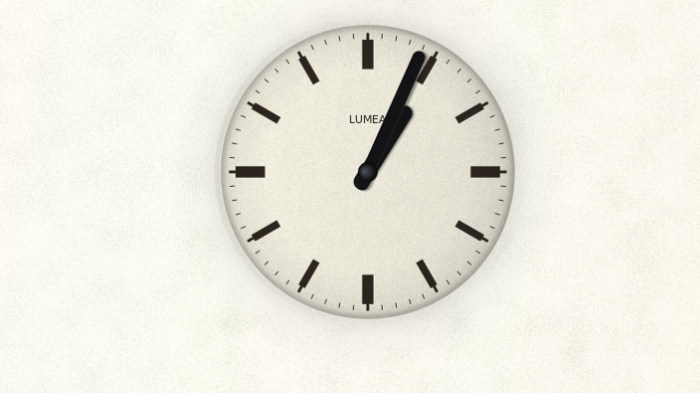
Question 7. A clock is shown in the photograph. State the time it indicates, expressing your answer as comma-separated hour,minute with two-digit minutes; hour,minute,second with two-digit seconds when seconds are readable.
1,04
